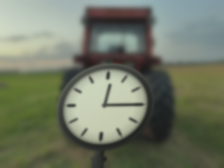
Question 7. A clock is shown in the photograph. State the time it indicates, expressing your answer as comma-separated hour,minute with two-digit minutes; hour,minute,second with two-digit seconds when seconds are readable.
12,15
